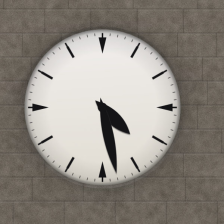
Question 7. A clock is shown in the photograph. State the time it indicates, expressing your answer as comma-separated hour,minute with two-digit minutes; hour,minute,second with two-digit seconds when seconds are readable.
4,28
